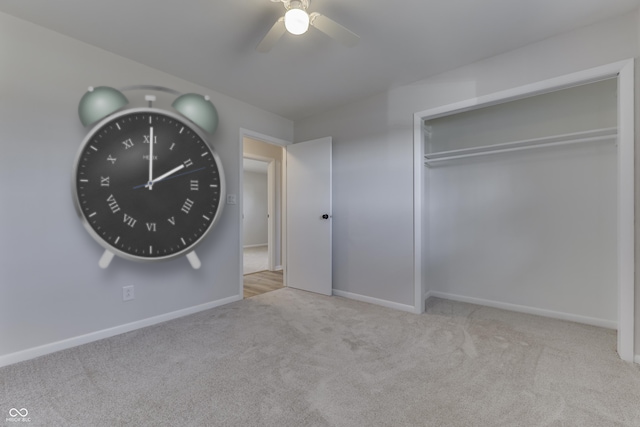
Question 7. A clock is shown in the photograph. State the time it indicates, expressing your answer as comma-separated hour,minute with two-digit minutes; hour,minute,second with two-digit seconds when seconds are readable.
2,00,12
